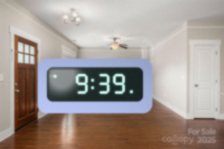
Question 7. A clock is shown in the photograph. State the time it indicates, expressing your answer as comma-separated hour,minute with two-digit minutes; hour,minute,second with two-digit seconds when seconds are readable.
9,39
